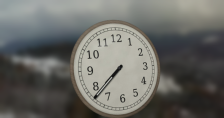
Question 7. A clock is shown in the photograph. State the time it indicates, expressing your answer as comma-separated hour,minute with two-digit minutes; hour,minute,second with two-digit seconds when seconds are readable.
7,38
